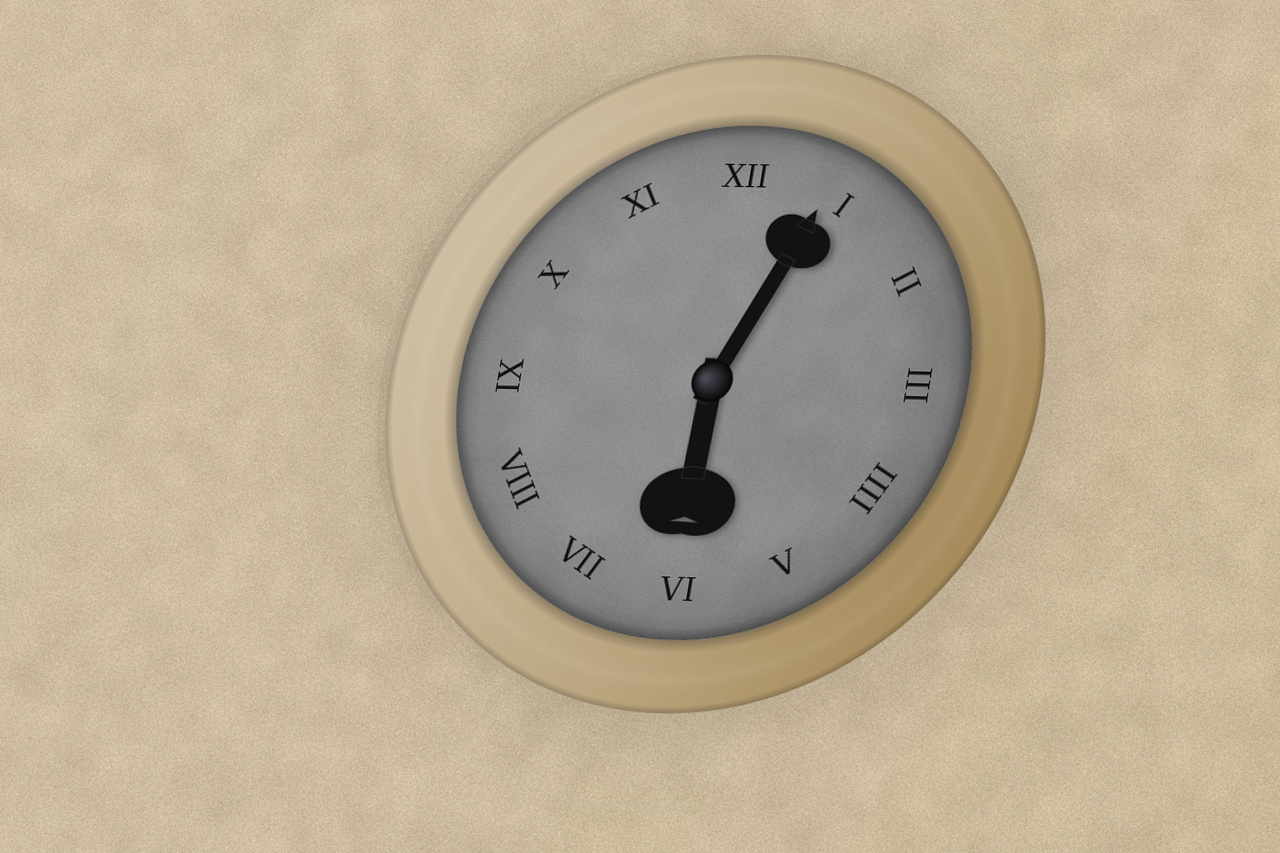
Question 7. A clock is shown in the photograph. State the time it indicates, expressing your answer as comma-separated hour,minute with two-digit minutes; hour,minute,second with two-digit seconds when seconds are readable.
6,04
